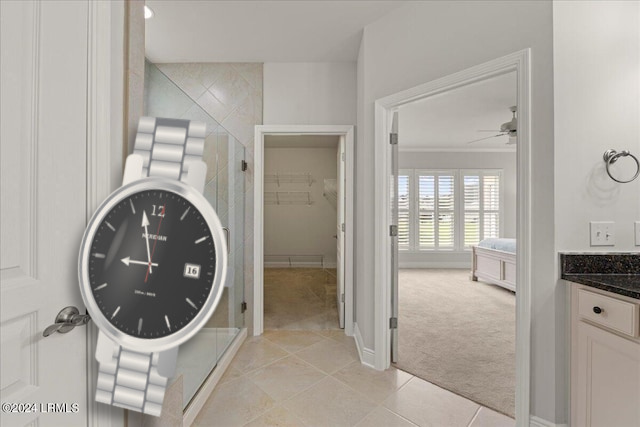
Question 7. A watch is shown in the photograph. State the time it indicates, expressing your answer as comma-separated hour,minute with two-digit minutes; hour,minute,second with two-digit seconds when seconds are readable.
8,57,01
